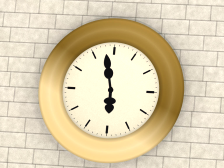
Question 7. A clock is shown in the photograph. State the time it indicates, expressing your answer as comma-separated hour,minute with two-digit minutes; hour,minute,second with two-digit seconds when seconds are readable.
5,58
